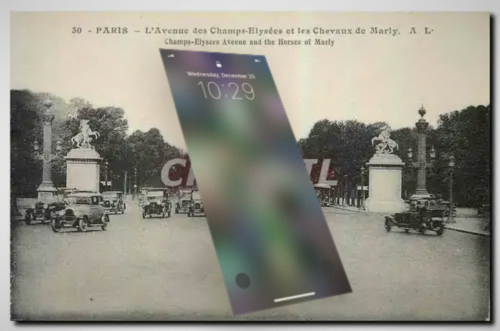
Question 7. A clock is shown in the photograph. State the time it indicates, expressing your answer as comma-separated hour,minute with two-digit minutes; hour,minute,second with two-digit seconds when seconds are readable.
10,29
